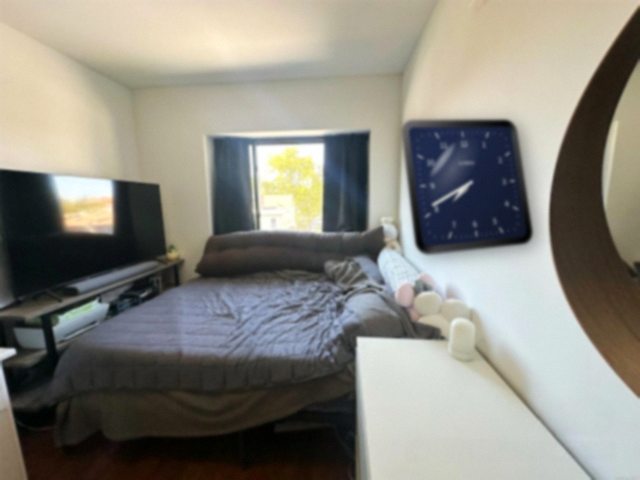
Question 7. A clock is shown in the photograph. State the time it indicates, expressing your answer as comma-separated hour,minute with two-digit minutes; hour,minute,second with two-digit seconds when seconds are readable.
7,41
